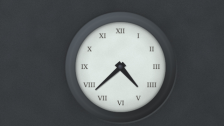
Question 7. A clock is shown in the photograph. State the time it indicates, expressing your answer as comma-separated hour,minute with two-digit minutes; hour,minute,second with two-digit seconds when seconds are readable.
4,38
